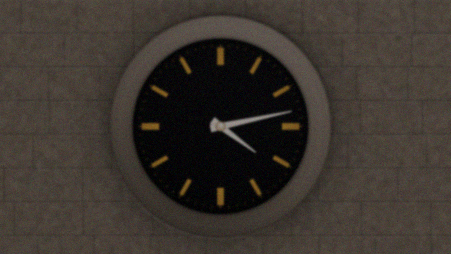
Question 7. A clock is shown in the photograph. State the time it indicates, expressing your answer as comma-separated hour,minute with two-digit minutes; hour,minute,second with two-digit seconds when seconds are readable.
4,13
